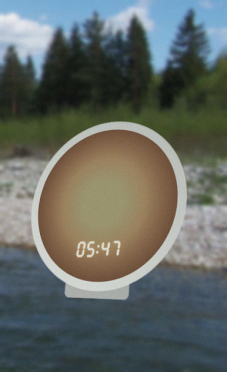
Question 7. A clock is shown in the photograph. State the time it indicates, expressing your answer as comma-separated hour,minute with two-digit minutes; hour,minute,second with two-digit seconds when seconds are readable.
5,47
